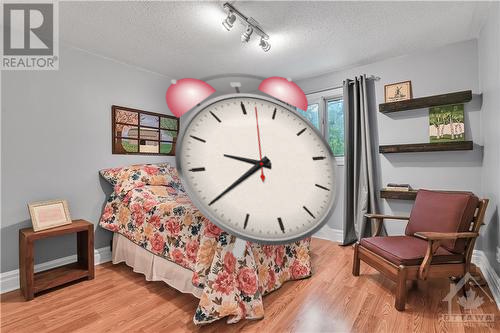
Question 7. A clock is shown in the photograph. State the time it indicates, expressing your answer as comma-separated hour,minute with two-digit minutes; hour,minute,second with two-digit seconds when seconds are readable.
9,40,02
